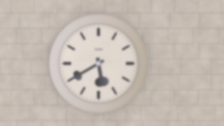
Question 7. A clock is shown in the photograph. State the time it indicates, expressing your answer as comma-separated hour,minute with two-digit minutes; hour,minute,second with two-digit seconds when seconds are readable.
5,40
